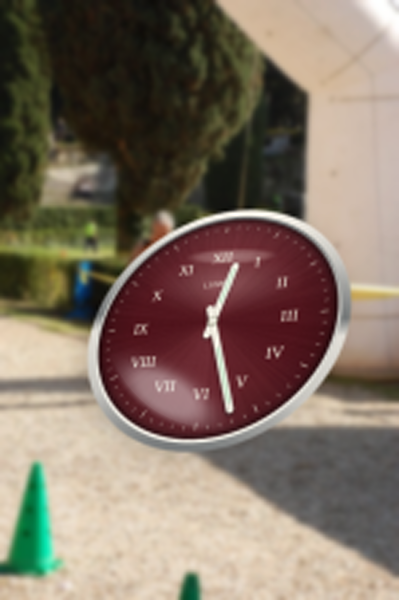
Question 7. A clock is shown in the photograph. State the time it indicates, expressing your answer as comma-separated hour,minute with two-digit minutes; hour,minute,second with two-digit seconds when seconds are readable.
12,27
